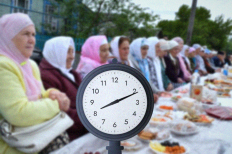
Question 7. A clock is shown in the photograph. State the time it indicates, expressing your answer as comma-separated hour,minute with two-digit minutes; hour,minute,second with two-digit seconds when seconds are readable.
8,11
